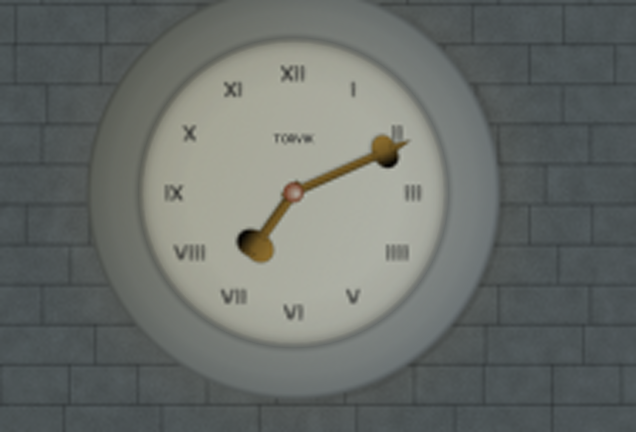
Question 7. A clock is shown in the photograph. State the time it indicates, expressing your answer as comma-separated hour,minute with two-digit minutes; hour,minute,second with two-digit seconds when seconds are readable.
7,11
